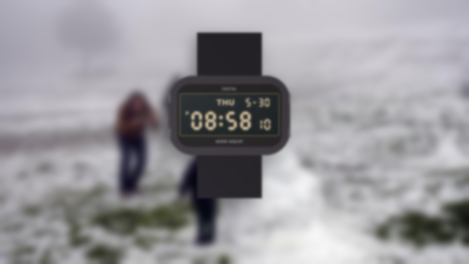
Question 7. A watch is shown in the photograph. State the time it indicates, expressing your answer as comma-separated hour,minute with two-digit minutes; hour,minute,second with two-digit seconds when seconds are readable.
8,58
